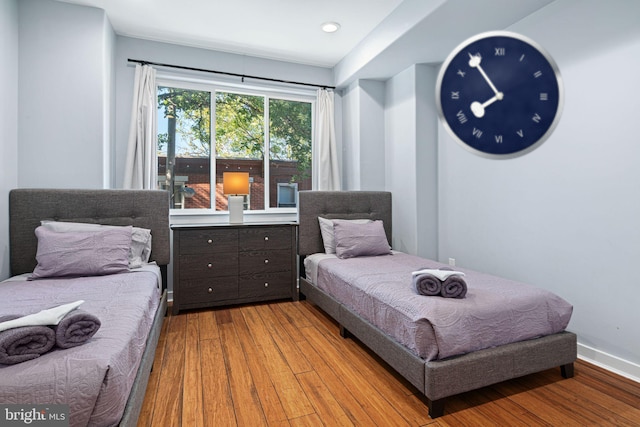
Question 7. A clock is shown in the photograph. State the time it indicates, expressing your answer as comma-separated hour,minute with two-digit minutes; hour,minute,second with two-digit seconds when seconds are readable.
7,54
